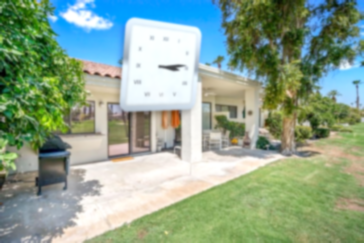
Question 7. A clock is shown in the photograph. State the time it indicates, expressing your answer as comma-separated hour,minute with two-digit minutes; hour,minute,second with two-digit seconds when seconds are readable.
3,14
